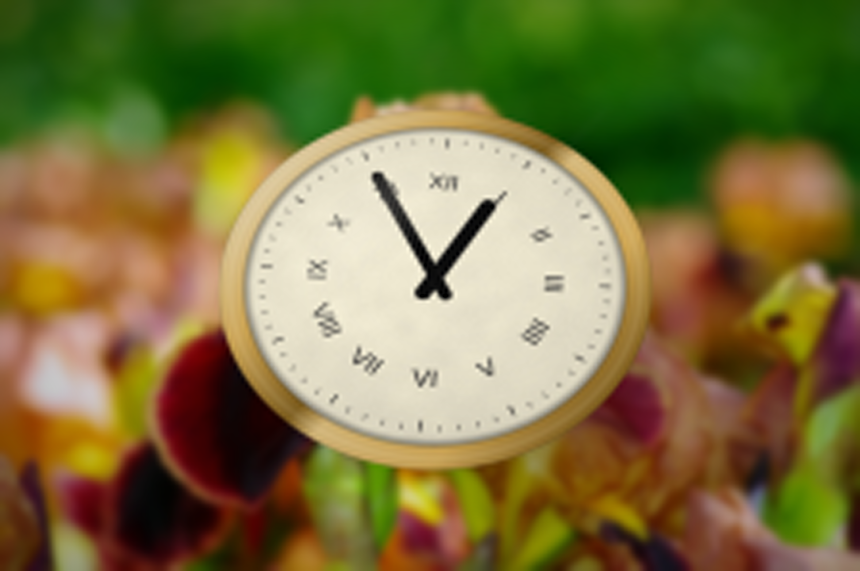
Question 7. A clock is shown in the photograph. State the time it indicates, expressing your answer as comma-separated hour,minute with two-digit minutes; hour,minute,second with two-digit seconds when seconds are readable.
12,55
